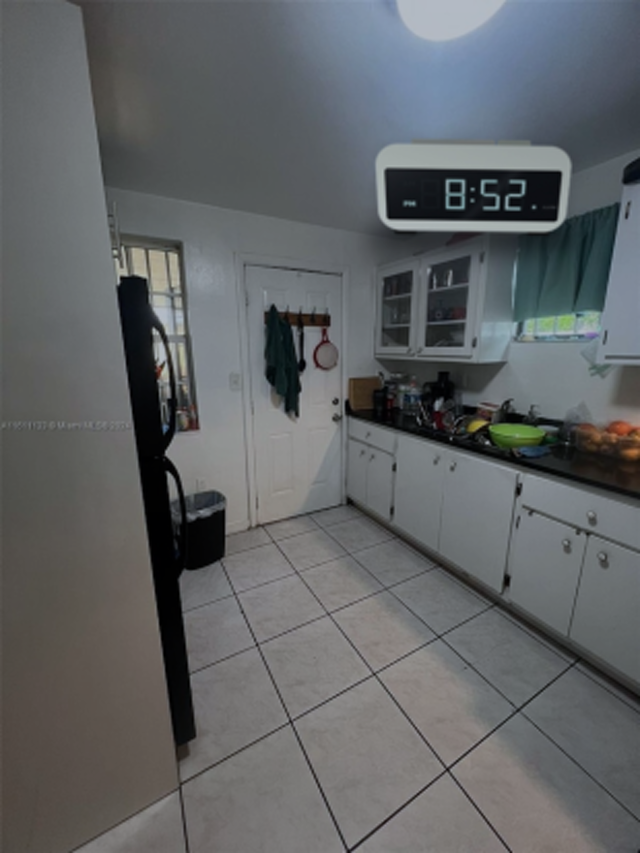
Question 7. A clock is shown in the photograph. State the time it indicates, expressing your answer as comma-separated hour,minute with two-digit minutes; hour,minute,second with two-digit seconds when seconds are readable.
8,52
